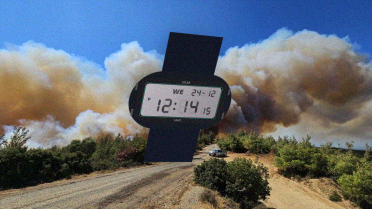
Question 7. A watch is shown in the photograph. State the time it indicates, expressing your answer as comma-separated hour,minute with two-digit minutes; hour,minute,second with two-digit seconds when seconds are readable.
12,14,15
